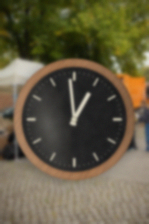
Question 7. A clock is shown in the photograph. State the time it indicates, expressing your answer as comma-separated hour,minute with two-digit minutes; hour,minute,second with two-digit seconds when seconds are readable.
12,59
